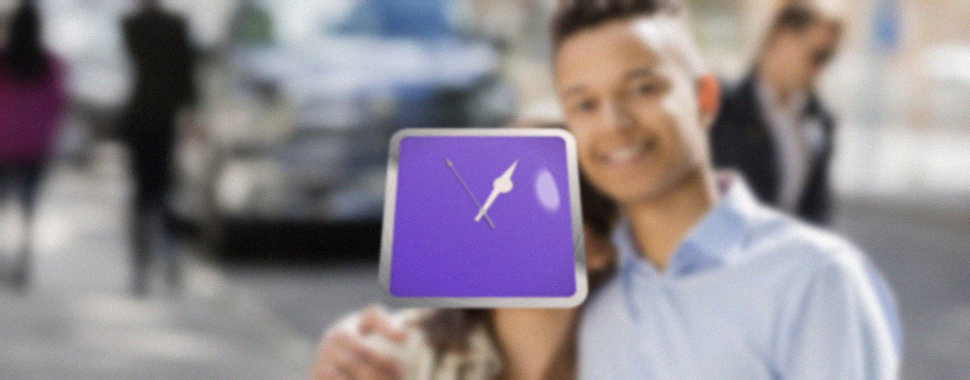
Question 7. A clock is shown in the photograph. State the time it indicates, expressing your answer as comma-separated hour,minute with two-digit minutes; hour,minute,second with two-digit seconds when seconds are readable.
1,04,55
